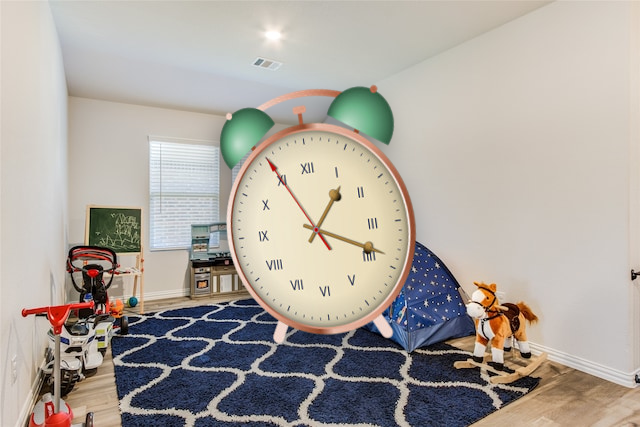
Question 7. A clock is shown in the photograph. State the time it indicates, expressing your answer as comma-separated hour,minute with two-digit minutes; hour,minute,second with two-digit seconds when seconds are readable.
1,18,55
